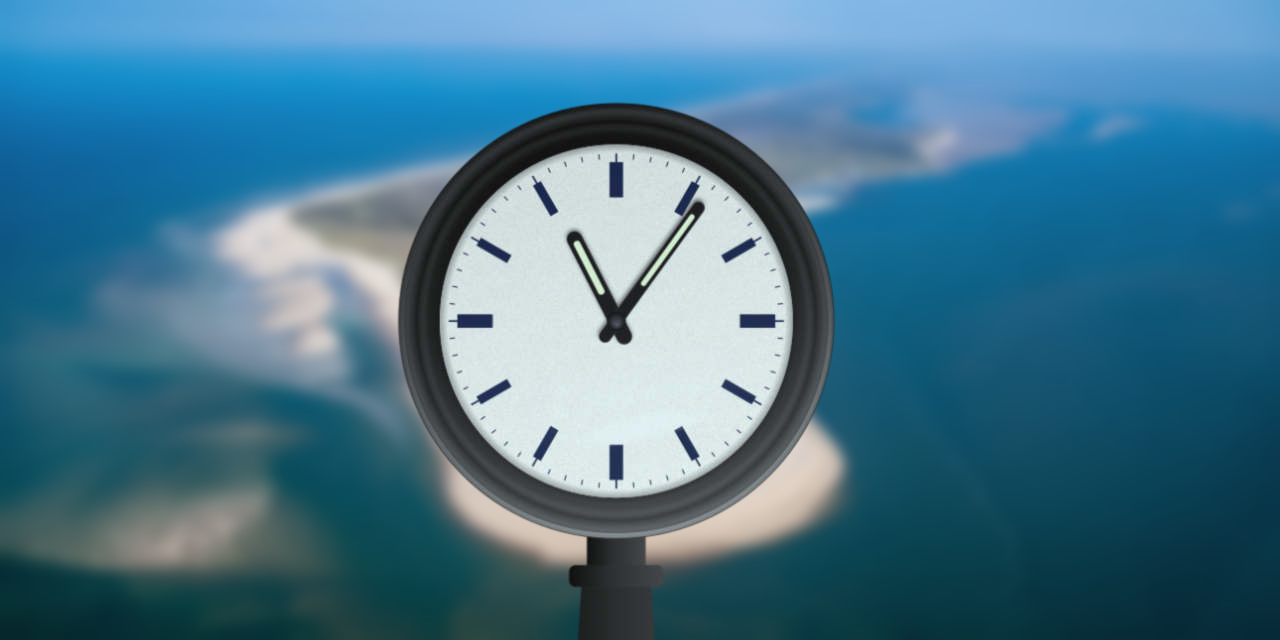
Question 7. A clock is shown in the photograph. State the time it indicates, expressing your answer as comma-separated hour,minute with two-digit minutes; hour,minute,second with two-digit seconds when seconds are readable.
11,06
